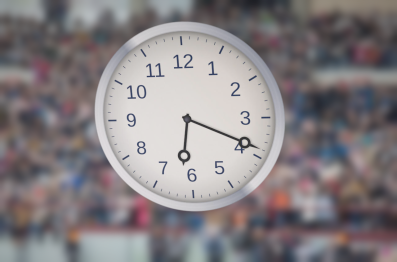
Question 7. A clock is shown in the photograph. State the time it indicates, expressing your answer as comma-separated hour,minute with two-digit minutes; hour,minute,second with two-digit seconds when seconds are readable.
6,19
